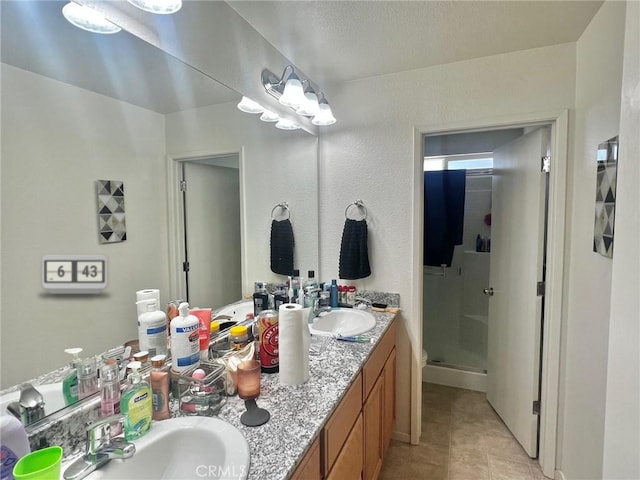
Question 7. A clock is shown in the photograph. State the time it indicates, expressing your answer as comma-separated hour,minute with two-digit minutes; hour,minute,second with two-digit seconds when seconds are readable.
6,43
